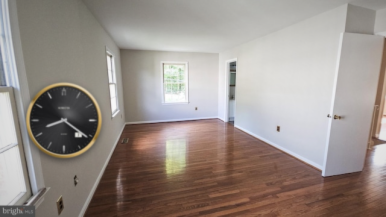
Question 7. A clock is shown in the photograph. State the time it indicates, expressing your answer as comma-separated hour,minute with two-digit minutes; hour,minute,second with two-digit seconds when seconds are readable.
8,21
